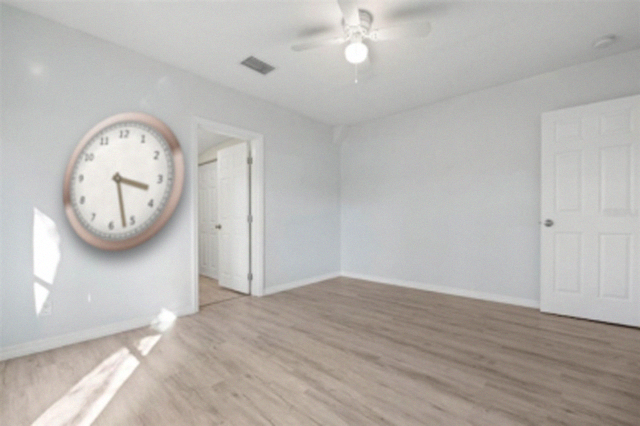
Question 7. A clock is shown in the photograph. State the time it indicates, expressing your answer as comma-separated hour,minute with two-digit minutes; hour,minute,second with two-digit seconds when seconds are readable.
3,27
